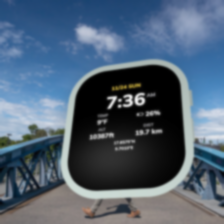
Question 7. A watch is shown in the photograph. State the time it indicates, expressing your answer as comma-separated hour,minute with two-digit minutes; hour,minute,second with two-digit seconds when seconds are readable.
7,36
